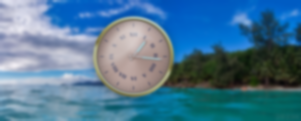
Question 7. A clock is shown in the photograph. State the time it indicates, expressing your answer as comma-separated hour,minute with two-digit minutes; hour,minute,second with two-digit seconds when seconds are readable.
1,16
